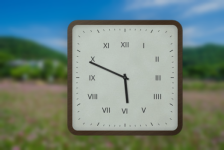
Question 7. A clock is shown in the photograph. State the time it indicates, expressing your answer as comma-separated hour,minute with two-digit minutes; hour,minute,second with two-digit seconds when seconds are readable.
5,49
